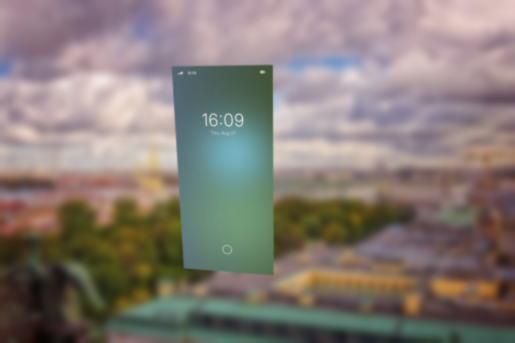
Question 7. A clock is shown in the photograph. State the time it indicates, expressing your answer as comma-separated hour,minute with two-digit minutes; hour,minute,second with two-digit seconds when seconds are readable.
16,09
